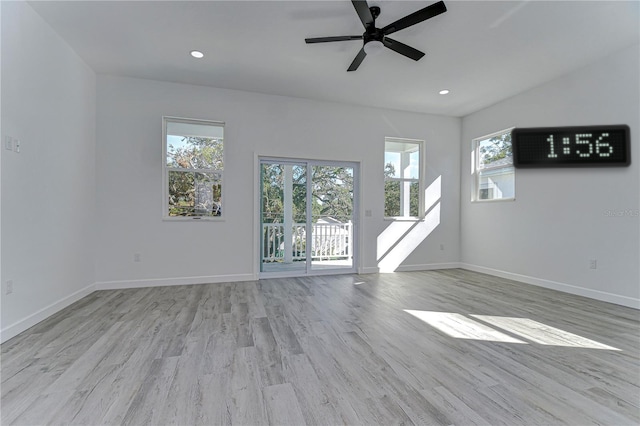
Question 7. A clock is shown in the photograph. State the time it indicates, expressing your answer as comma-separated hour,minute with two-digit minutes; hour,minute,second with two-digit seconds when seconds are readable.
1,56
